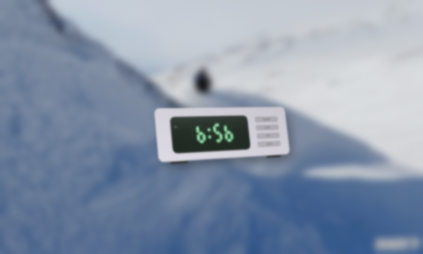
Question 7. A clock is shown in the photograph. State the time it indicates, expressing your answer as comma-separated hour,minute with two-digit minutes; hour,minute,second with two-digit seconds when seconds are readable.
6,56
